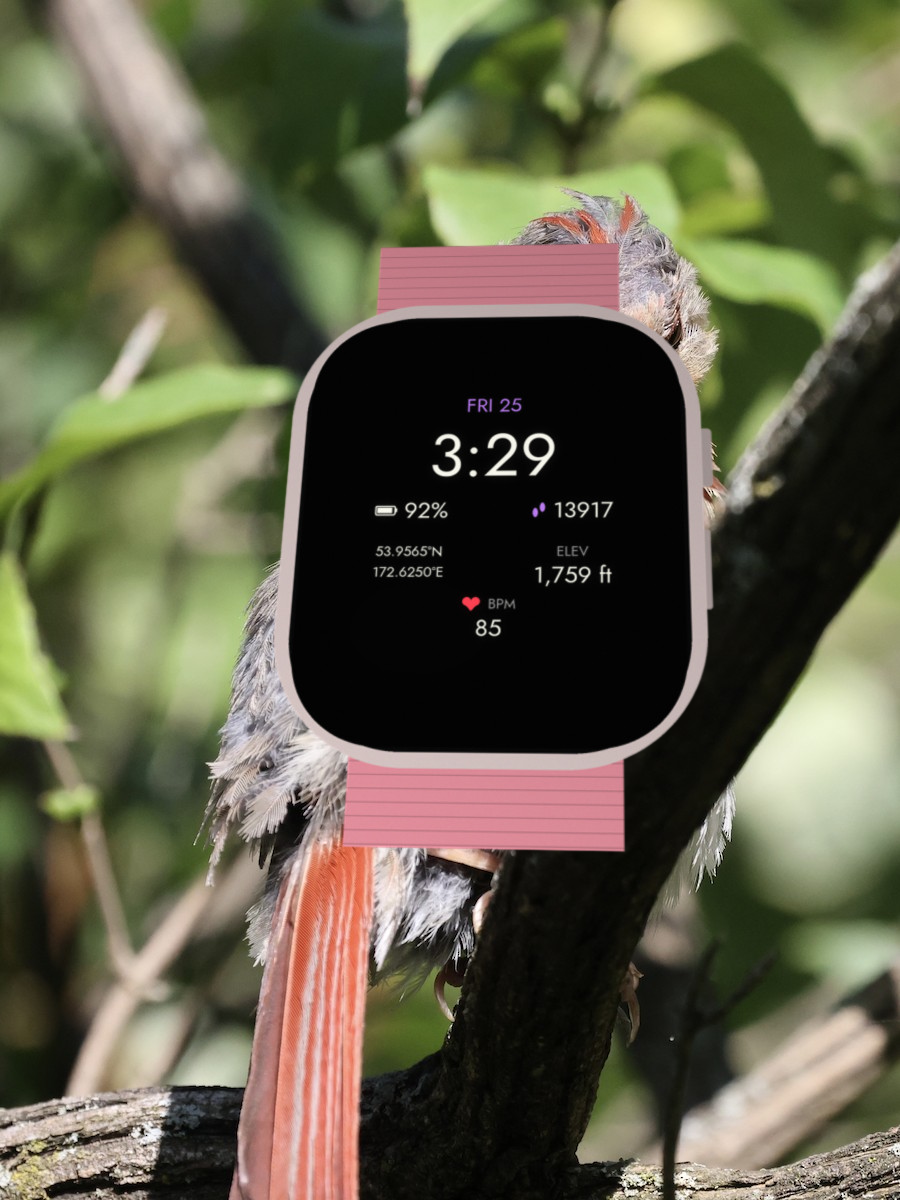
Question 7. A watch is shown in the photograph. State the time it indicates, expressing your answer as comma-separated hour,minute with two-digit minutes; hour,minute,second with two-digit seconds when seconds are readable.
3,29
